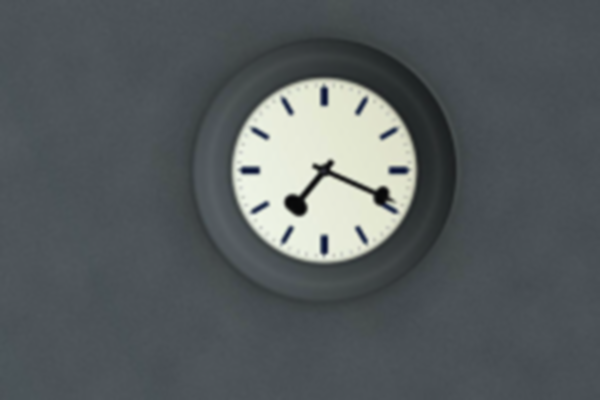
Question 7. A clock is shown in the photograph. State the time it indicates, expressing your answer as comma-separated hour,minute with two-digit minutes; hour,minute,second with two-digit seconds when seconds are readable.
7,19
